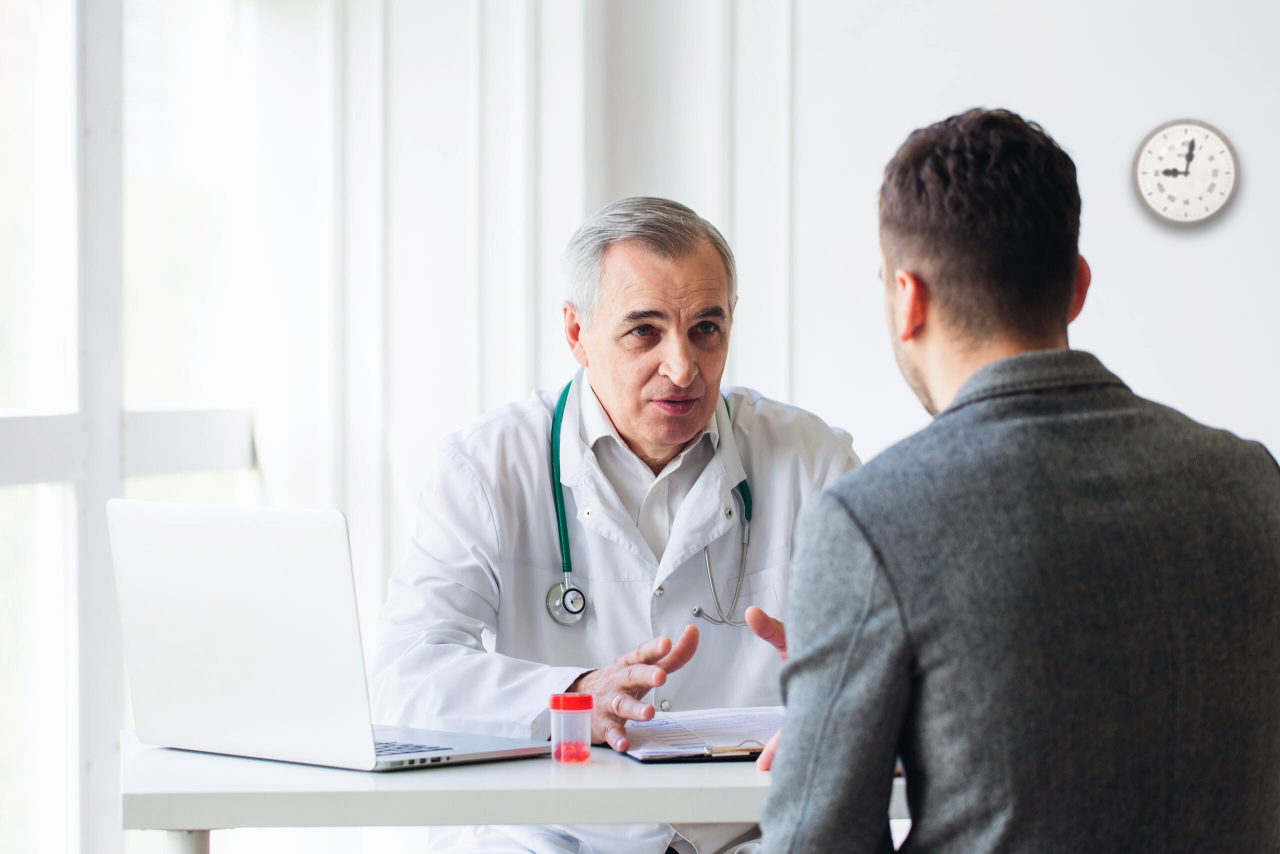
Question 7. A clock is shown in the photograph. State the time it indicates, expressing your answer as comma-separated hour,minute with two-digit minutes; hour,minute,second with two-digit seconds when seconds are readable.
9,02
